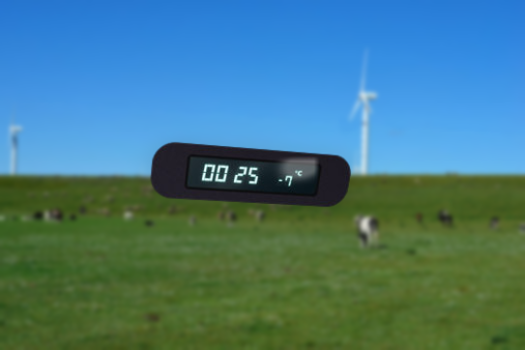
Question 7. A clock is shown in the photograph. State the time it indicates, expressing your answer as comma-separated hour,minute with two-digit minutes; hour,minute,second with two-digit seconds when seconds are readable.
0,25
